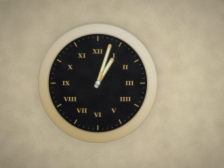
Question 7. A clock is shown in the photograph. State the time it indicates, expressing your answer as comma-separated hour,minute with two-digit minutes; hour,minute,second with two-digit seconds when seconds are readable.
1,03
